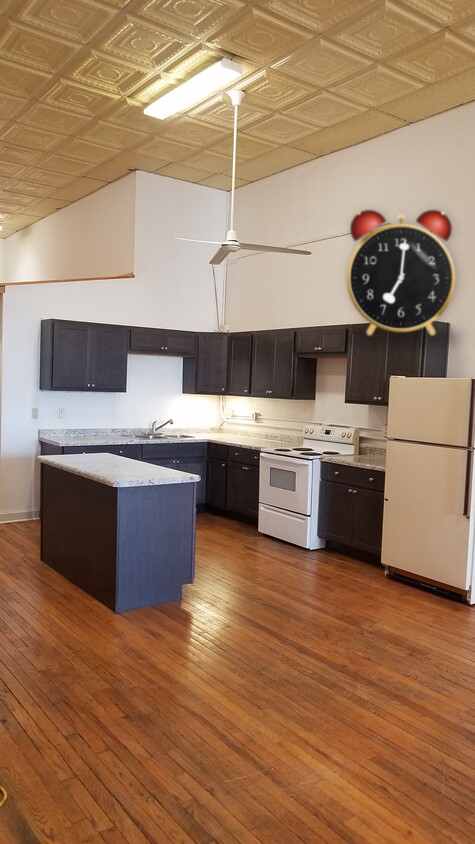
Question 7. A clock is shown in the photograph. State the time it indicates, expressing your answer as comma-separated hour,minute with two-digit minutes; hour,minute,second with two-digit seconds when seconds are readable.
7,01
